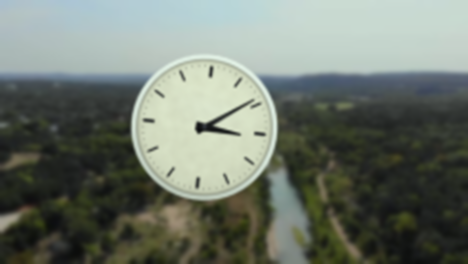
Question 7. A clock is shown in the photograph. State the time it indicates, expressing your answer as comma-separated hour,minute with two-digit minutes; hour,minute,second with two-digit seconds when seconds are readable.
3,09
